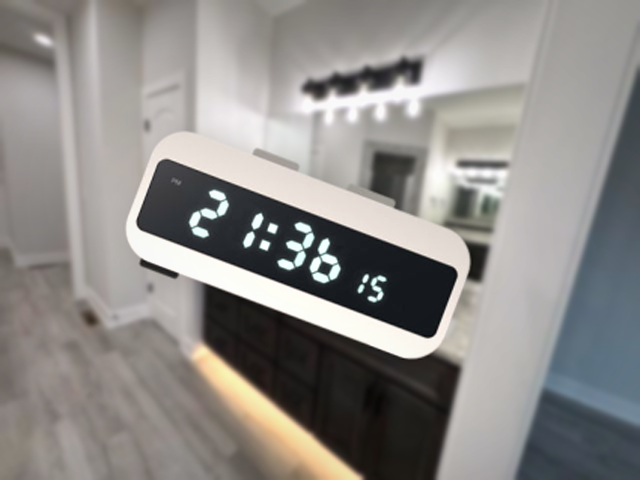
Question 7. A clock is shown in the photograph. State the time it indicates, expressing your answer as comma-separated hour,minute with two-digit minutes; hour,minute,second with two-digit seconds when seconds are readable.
21,36,15
